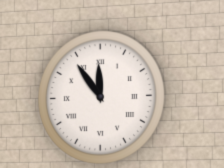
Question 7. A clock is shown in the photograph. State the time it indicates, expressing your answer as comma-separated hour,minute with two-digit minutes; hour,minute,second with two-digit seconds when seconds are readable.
11,54
